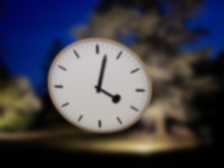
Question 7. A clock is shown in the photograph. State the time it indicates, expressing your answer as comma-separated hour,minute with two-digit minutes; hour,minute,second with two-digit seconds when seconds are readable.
4,02
